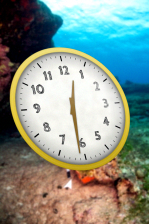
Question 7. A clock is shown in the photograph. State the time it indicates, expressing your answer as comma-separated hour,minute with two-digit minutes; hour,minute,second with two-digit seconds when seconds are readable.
12,31
